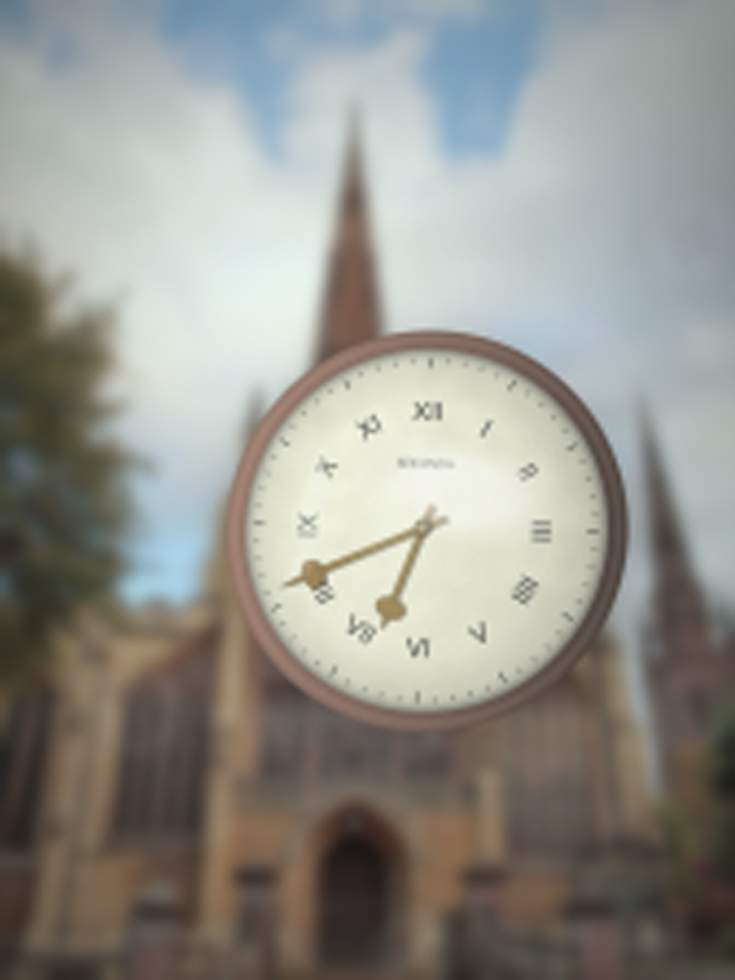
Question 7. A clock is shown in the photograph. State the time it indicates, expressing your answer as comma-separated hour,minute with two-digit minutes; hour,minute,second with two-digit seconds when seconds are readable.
6,41
